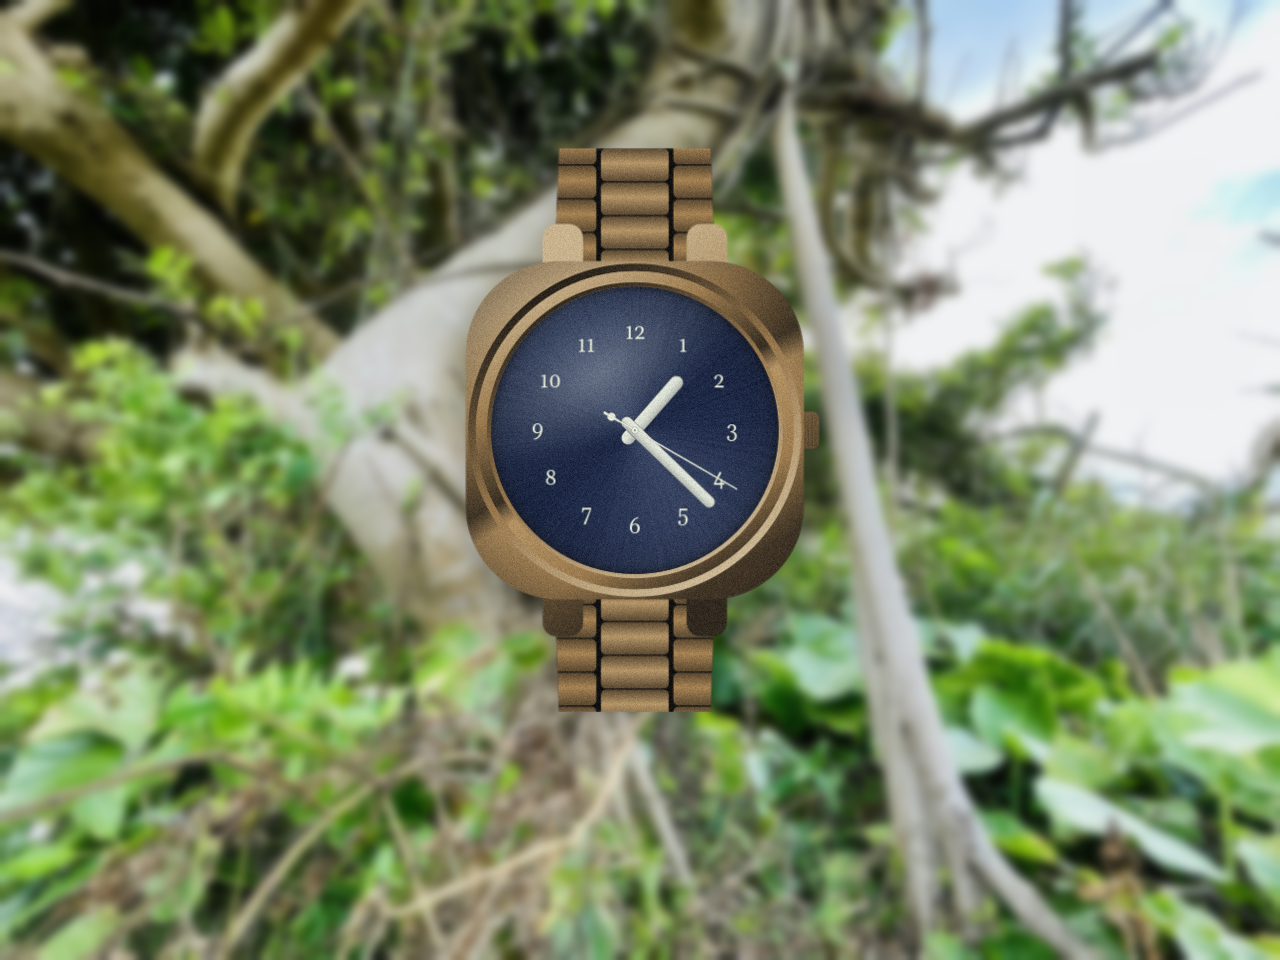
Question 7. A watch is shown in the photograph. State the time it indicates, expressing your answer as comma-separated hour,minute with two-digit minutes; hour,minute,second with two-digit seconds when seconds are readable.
1,22,20
